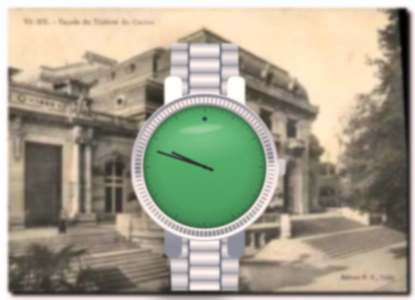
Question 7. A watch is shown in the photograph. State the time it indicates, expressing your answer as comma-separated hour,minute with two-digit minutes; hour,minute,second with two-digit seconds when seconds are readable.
9,48
